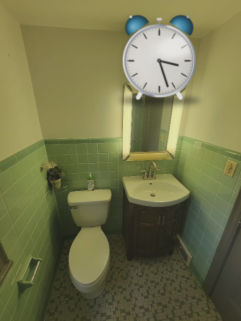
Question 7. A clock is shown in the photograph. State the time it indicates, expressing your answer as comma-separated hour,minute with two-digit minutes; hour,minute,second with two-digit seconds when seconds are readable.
3,27
